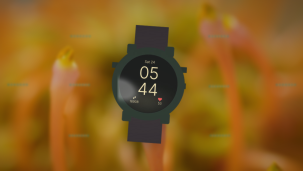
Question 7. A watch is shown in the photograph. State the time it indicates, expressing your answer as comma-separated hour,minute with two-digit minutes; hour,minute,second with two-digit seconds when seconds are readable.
5,44
